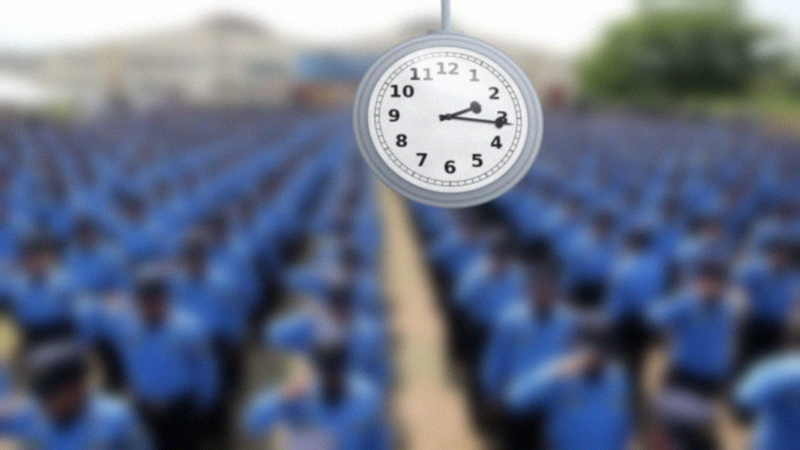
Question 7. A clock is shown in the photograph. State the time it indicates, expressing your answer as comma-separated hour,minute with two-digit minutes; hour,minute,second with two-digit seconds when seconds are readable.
2,16
